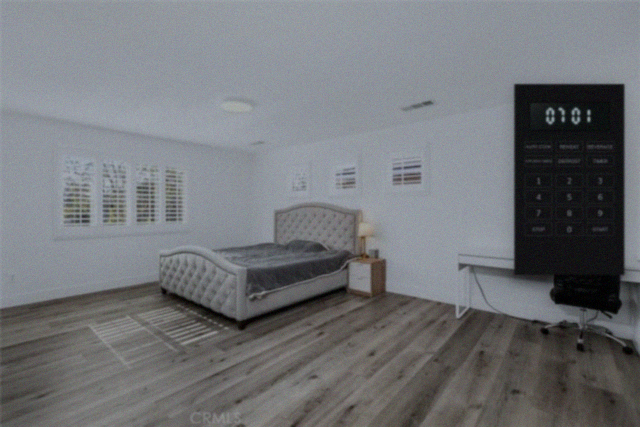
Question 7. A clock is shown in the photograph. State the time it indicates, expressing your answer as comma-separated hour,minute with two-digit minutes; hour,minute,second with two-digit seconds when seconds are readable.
7,01
